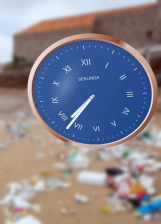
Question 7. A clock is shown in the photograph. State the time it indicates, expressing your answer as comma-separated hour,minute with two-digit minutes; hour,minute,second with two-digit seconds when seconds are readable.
7,37
